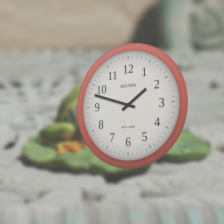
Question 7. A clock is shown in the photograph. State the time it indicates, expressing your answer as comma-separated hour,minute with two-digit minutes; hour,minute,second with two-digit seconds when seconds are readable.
1,48
